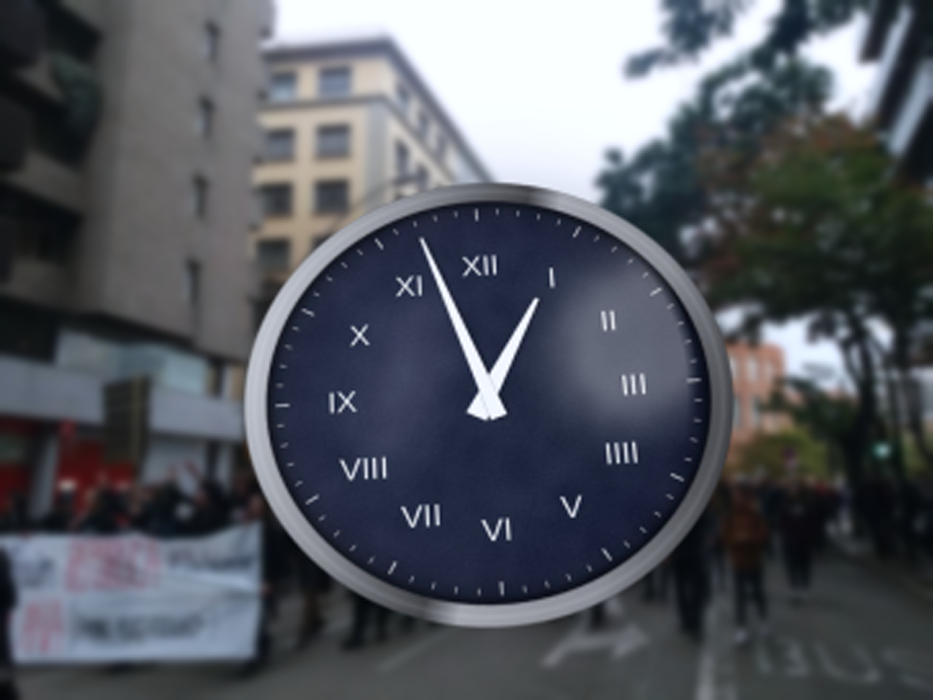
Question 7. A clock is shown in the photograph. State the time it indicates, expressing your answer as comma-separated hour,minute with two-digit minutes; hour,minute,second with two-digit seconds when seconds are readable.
12,57
